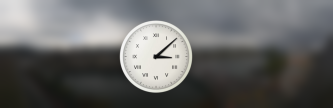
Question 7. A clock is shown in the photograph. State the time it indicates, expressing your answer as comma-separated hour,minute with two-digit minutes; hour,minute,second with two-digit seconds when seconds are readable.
3,08
